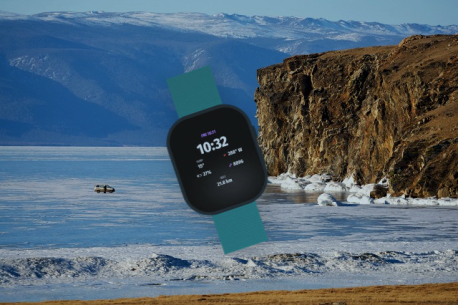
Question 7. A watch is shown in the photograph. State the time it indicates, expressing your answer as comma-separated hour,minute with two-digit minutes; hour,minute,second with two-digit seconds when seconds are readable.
10,32
